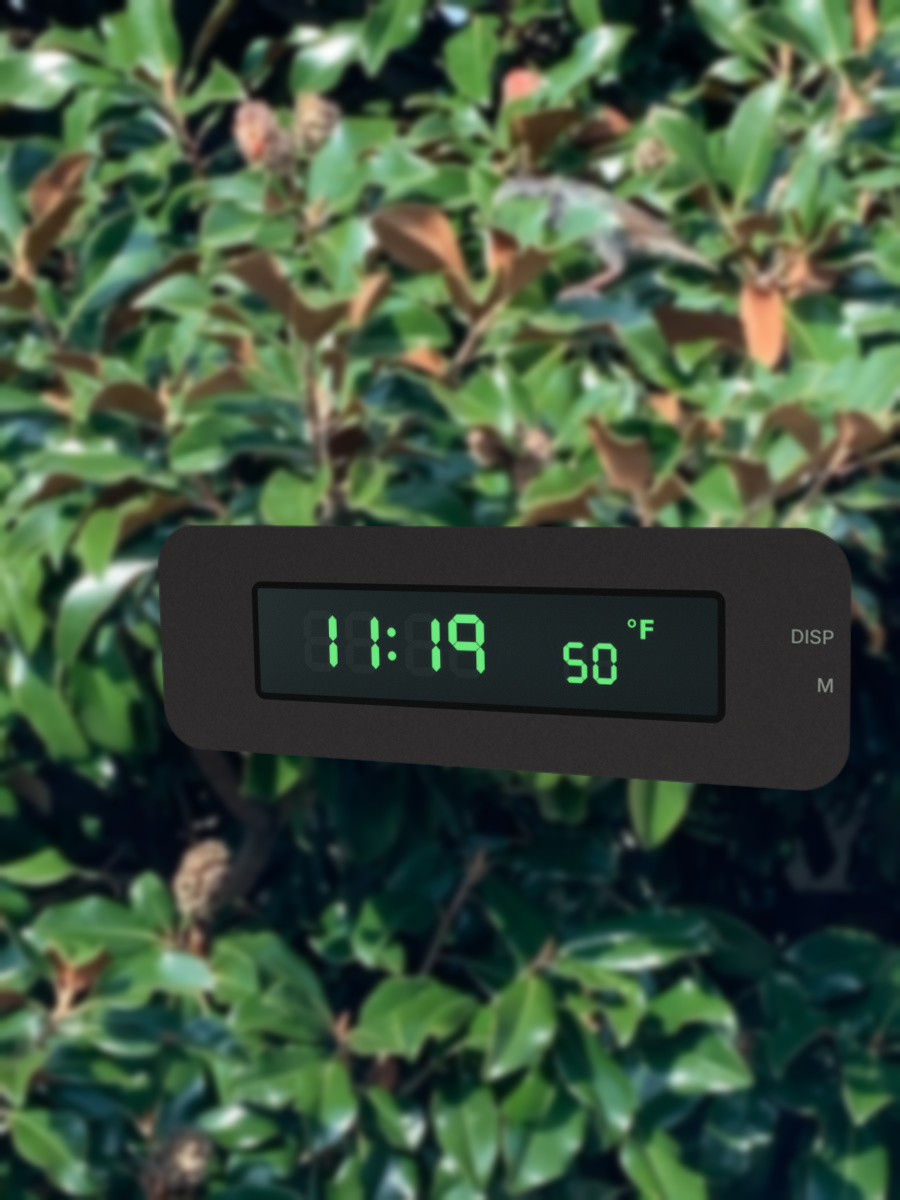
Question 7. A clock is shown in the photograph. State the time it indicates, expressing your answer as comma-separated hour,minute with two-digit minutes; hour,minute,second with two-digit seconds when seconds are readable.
11,19
